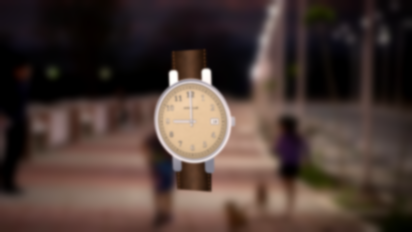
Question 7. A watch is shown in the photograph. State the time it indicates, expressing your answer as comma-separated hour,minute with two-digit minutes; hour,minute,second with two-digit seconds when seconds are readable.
9,00
